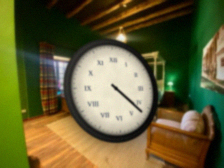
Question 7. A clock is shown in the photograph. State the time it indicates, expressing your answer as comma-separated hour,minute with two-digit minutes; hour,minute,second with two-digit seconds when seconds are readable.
4,22
